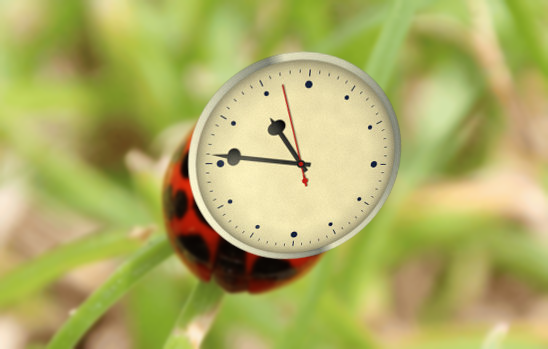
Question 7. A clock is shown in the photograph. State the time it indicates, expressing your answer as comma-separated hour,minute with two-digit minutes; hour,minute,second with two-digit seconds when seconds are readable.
10,45,57
